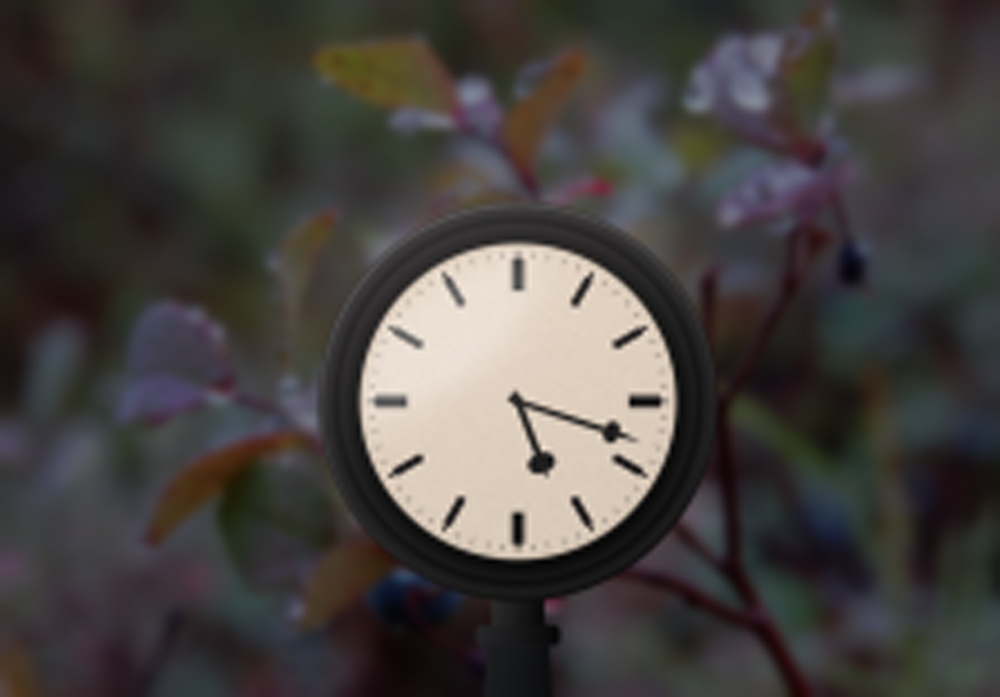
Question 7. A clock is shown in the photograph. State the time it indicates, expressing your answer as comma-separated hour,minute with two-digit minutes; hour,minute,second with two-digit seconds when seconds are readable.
5,18
